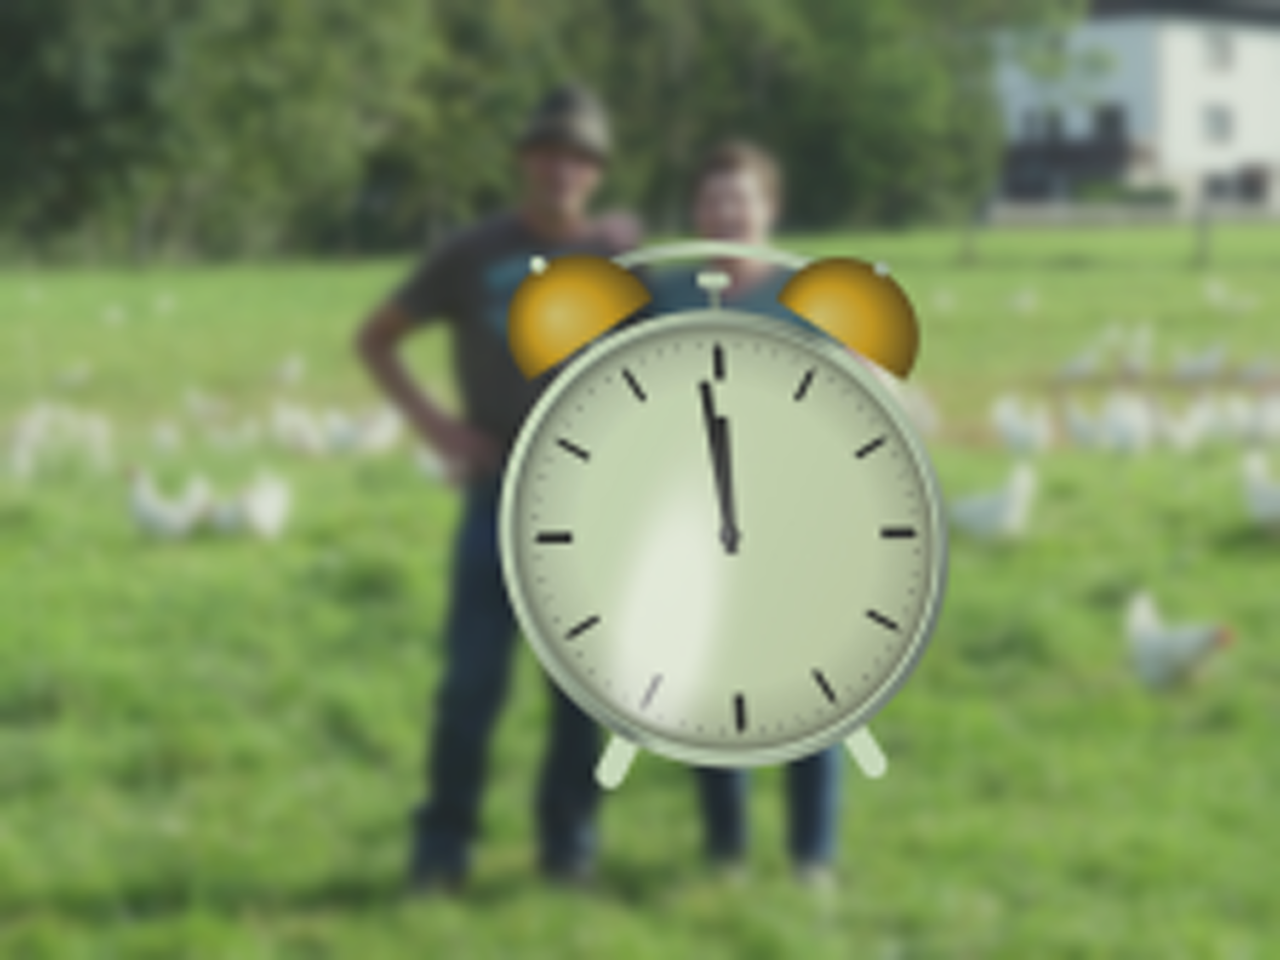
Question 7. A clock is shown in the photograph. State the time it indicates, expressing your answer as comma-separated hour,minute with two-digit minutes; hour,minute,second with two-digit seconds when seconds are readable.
11,59
